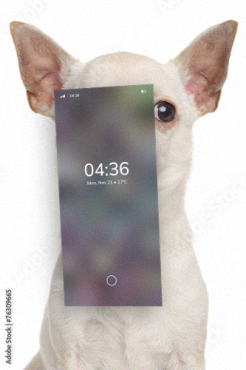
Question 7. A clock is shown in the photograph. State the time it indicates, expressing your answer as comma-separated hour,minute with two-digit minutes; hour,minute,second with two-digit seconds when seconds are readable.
4,36
